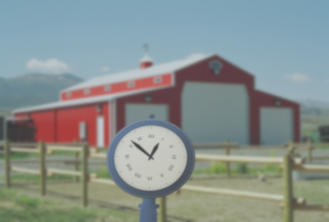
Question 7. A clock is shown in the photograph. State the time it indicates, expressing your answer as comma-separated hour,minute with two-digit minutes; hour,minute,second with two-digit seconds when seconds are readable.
12,52
